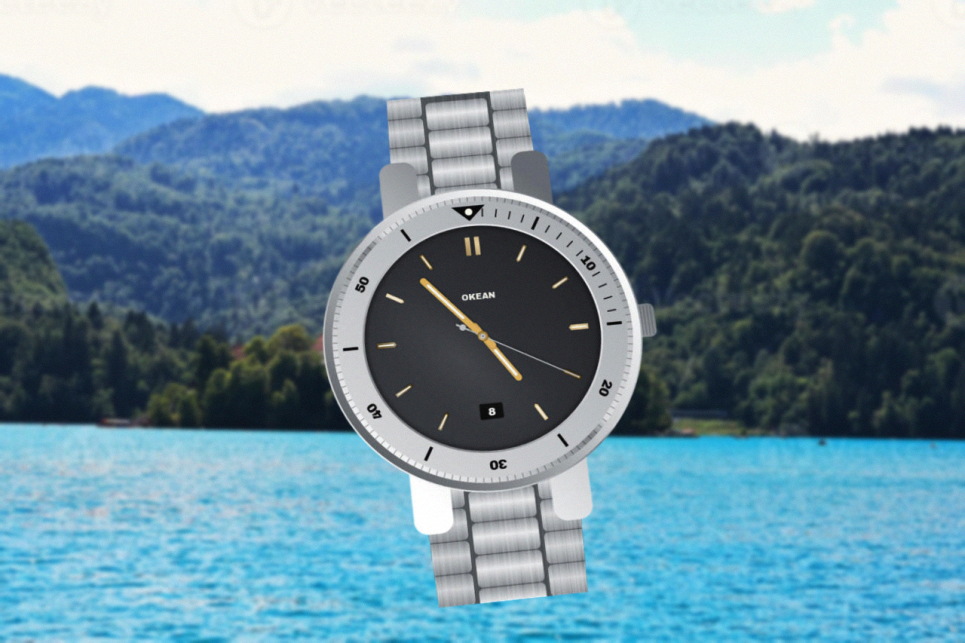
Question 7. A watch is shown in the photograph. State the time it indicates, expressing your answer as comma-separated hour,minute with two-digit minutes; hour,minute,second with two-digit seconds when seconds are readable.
4,53,20
